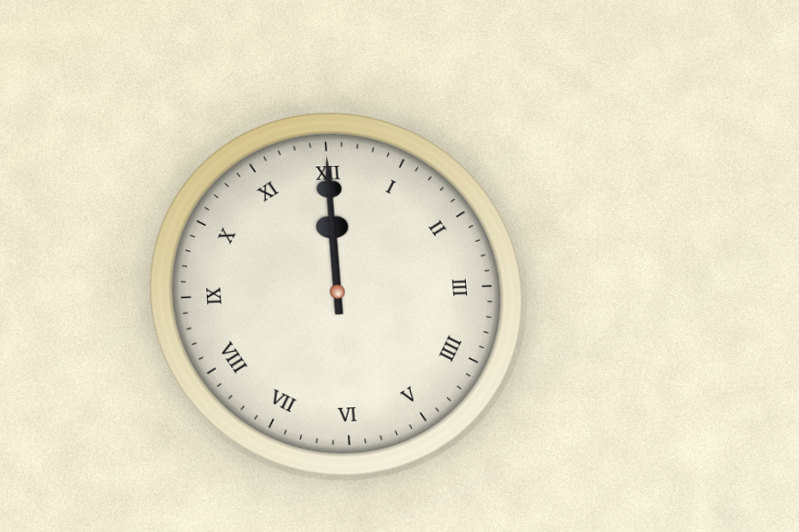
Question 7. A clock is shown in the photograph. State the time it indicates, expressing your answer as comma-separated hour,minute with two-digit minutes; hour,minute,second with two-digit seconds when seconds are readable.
12,00
